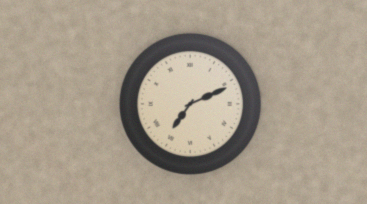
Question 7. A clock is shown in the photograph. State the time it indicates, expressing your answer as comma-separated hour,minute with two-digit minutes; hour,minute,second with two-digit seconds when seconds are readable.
7,11
